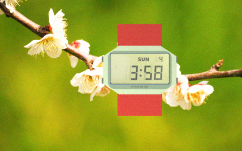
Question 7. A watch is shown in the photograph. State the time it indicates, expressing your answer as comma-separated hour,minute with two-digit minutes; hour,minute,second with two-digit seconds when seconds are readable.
3,58
